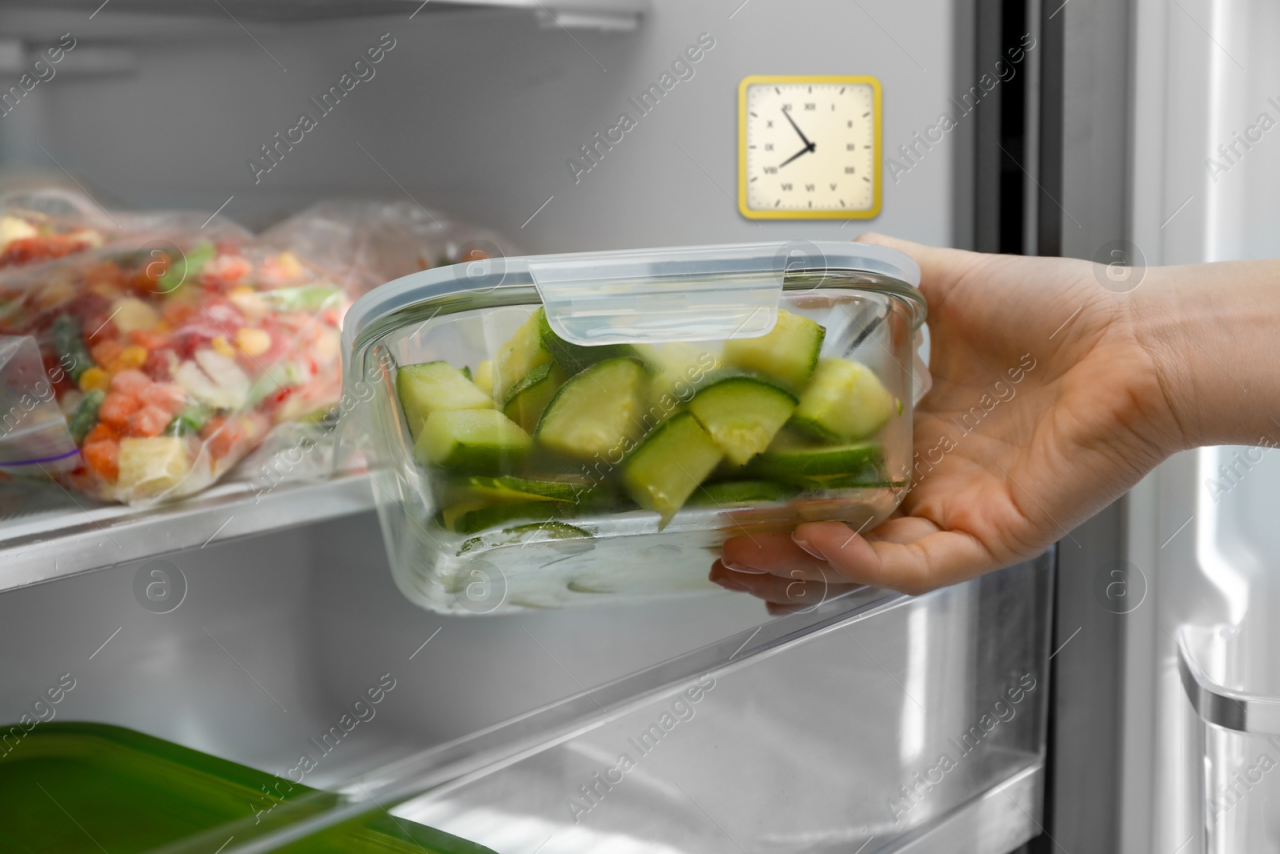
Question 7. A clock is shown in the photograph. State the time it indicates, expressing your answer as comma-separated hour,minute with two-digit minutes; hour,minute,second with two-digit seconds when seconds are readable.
7,54
